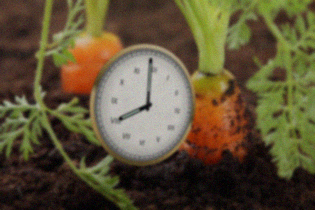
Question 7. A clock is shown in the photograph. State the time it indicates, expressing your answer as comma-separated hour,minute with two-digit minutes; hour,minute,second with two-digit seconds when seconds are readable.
7,59
